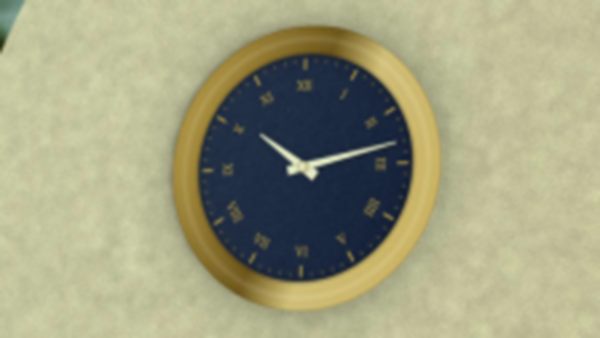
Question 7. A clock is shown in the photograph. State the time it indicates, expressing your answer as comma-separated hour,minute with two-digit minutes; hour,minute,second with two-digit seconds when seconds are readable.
10,13
